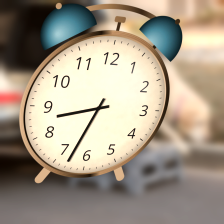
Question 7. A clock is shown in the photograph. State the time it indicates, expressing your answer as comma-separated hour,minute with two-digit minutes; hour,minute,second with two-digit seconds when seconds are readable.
8,33
